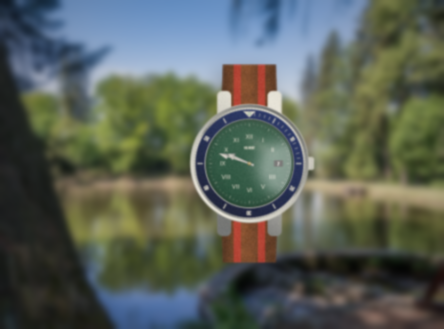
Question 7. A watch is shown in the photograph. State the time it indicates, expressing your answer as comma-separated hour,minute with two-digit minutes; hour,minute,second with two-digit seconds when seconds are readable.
9,48
